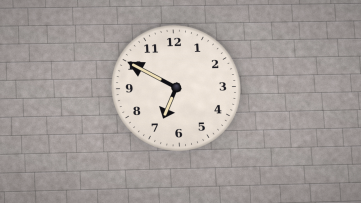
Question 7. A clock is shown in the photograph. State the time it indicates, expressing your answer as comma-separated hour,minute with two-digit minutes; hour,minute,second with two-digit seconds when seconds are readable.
6,50
